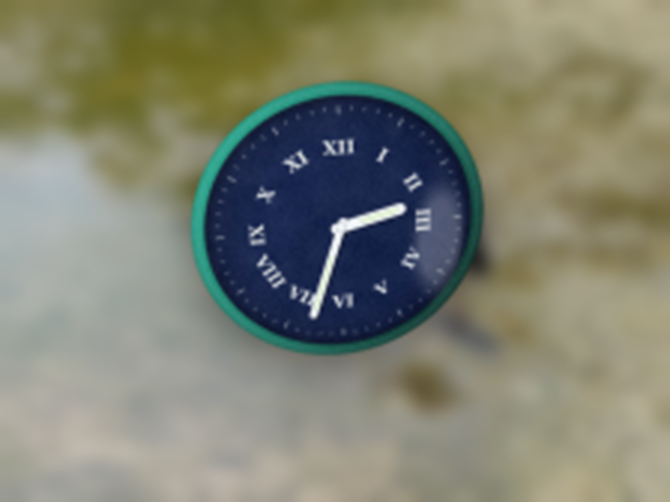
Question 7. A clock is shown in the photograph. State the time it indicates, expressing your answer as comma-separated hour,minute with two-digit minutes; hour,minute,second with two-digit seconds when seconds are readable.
2,33
